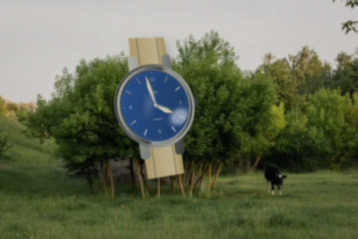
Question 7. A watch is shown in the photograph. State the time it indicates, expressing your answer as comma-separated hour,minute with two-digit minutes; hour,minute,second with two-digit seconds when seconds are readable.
3,58
